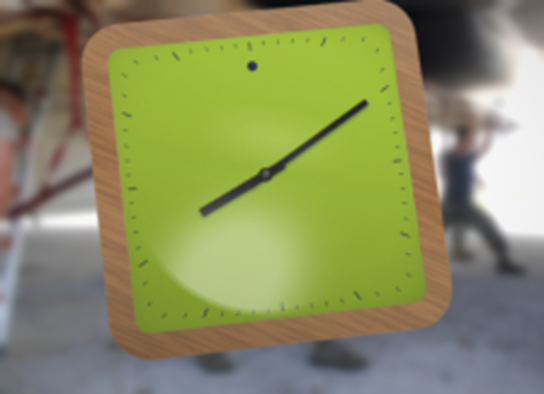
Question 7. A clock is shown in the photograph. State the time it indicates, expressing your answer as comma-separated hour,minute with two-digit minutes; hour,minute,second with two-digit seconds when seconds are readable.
8,10
